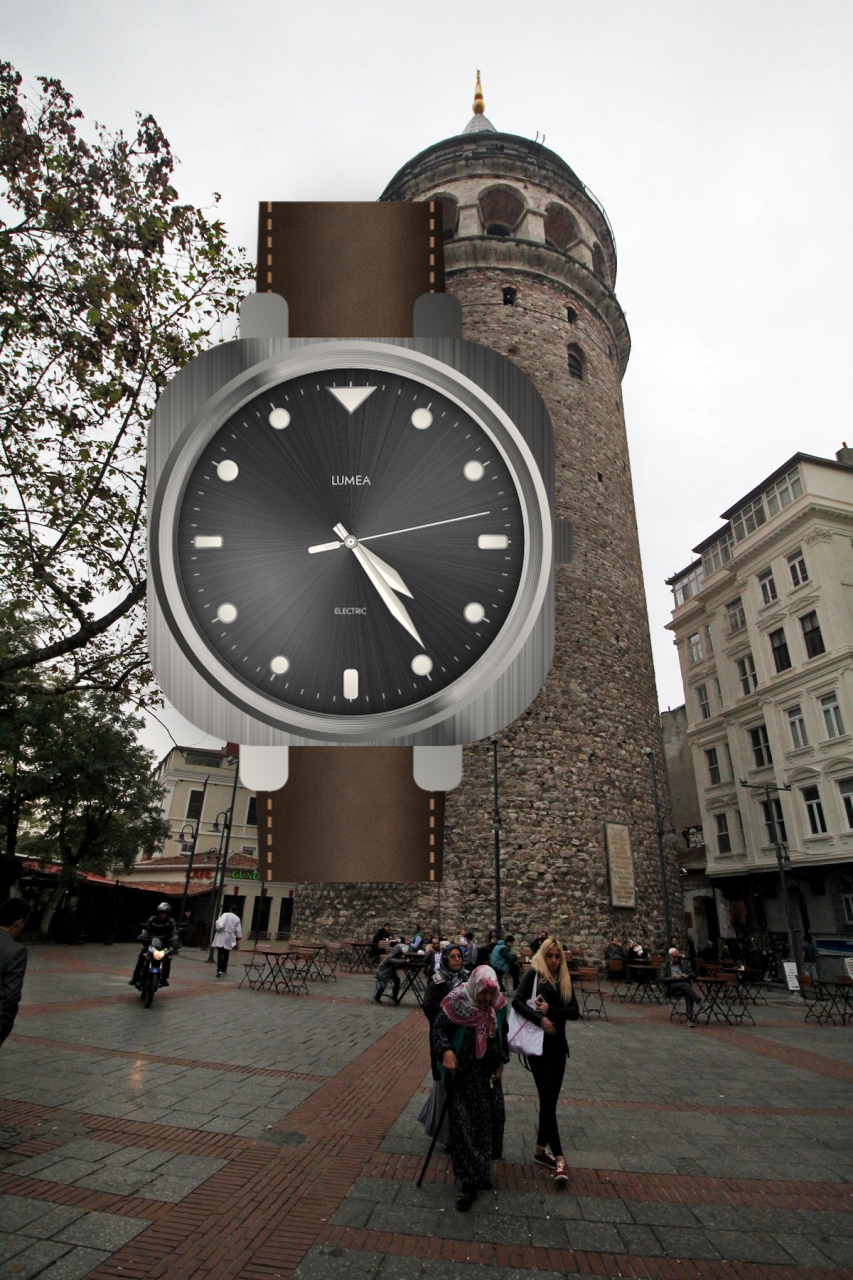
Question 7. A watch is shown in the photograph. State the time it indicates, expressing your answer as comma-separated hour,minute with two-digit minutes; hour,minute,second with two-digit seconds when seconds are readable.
4,24,13
